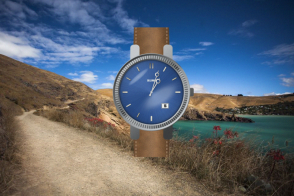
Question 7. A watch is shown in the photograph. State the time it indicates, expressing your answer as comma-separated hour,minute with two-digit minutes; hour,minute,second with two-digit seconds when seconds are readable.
1,03
